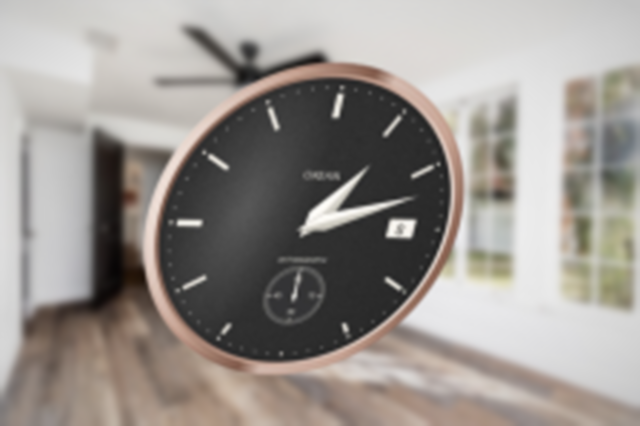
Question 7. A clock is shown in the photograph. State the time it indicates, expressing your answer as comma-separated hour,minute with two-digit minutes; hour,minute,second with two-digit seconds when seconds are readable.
1,12
